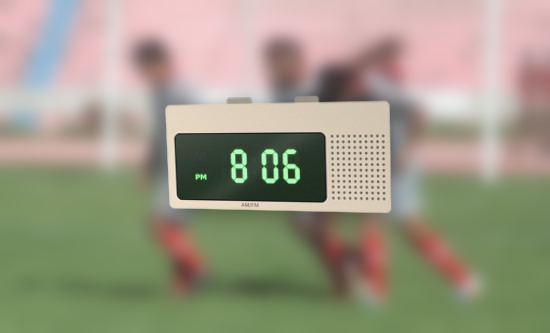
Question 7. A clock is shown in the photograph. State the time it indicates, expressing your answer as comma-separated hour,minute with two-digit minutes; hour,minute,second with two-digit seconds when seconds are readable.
8,06
